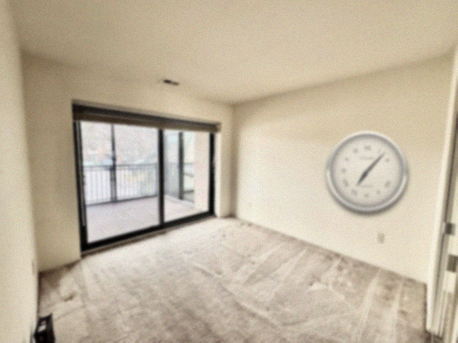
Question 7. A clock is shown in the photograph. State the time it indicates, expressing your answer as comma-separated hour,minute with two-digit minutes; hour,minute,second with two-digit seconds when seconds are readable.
7,07
